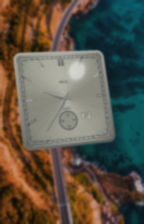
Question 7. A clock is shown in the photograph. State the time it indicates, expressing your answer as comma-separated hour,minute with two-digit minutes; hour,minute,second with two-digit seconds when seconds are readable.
9,36
